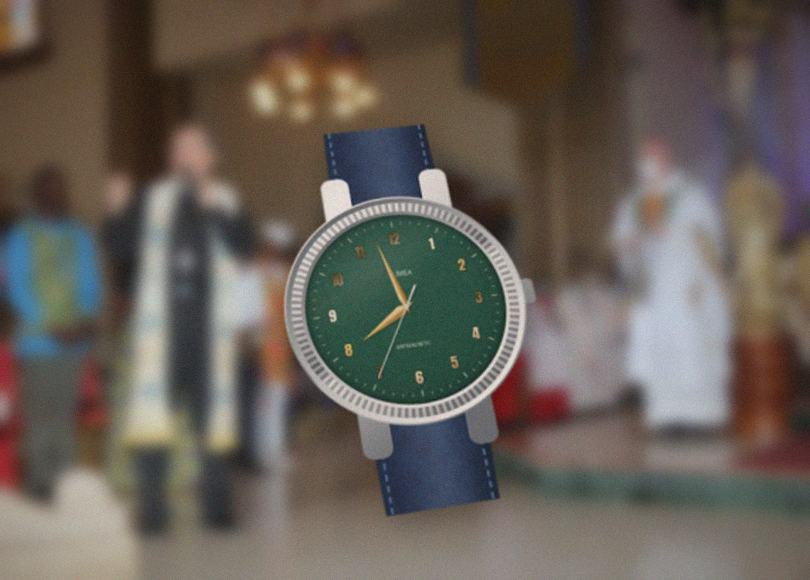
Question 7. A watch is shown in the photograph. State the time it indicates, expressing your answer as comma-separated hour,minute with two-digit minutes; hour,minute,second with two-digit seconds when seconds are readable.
7,57,35
